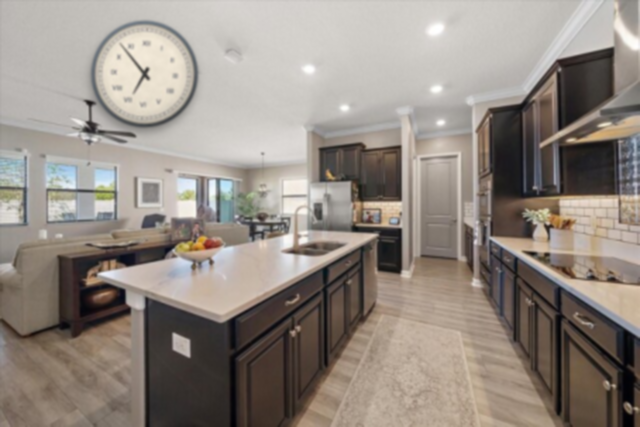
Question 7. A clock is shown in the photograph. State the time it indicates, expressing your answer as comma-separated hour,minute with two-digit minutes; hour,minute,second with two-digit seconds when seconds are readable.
6,53
